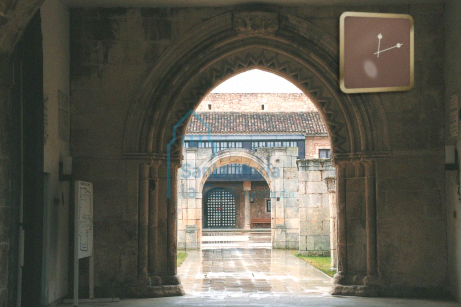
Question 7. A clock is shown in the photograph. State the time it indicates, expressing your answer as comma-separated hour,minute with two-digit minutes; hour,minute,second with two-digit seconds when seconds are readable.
12,12
